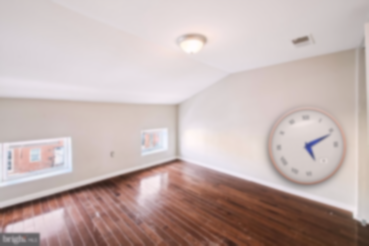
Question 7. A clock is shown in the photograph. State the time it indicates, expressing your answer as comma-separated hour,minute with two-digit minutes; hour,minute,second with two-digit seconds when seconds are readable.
5,11
